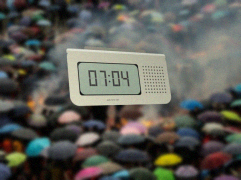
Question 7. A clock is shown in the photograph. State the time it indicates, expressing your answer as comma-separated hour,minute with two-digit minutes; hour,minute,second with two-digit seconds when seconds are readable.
7,04
